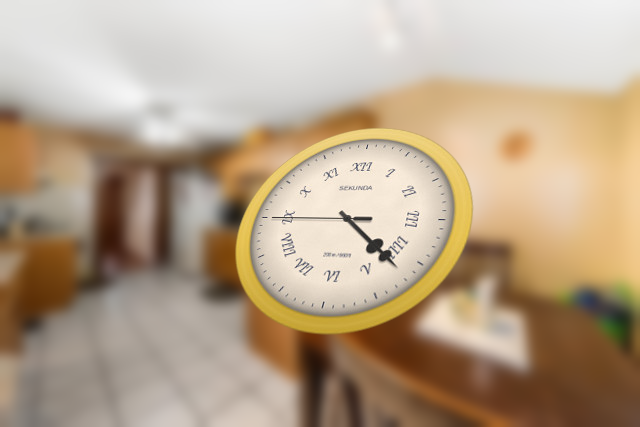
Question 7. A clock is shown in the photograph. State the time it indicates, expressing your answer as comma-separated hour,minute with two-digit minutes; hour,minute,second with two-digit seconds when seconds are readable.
4,21,45
